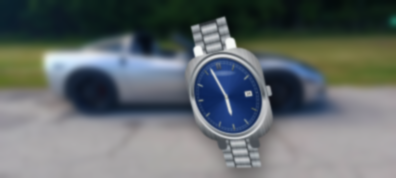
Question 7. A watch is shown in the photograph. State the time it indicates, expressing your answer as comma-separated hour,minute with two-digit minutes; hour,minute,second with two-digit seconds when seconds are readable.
5,57
